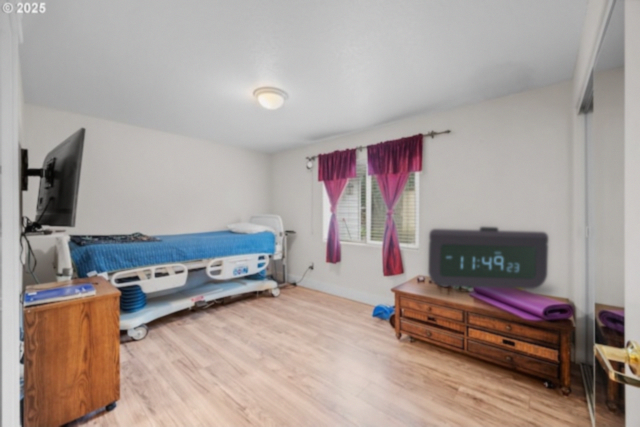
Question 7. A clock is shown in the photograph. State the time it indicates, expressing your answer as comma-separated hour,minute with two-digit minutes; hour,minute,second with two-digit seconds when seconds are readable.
11,49
